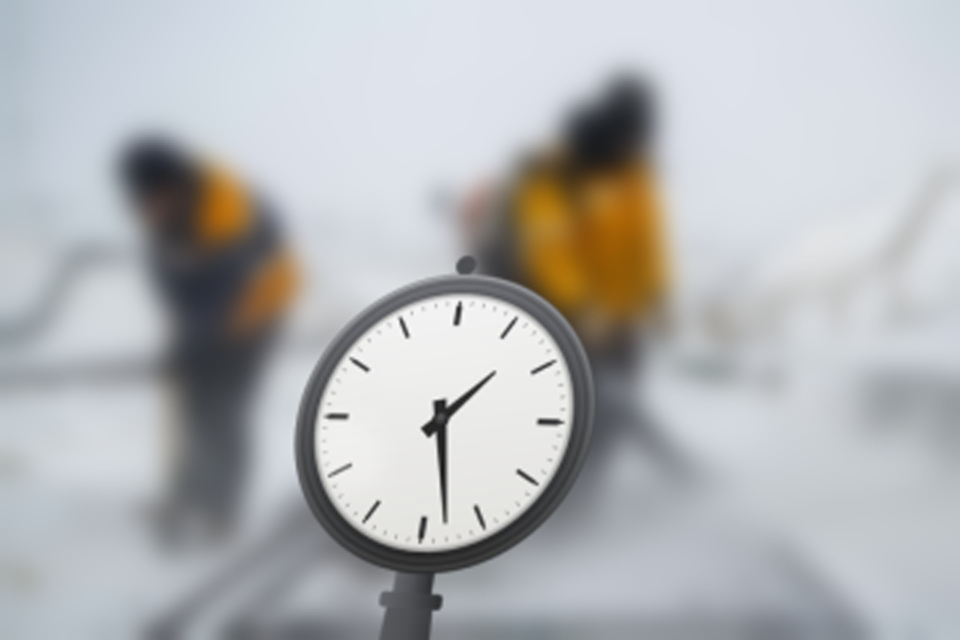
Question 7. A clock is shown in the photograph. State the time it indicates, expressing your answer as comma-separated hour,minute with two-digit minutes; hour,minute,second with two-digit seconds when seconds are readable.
1,28
